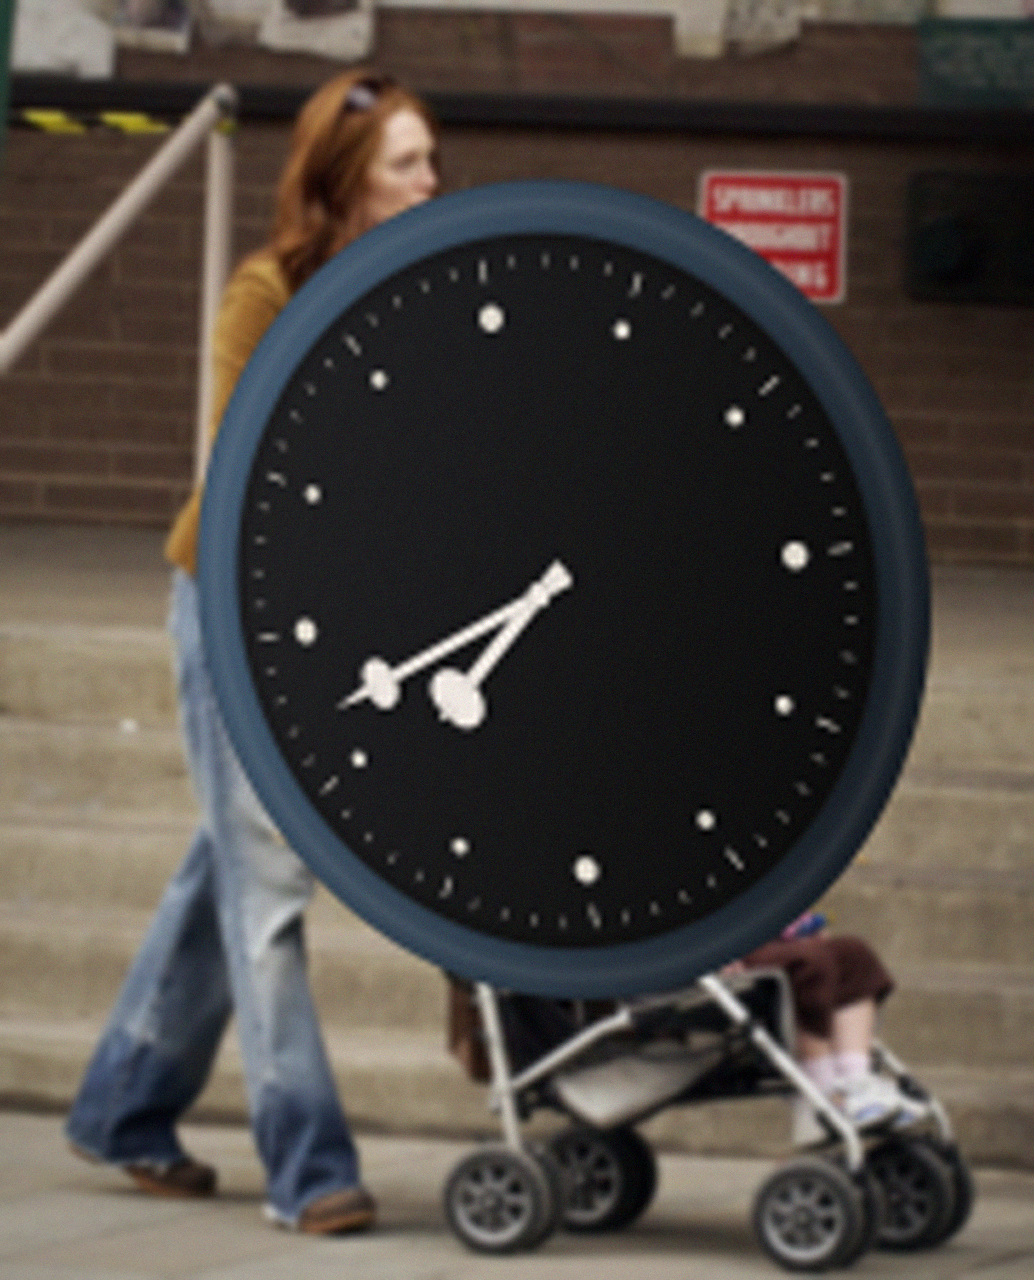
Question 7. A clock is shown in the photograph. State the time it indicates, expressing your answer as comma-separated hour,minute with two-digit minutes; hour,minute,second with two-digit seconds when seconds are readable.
7,42
